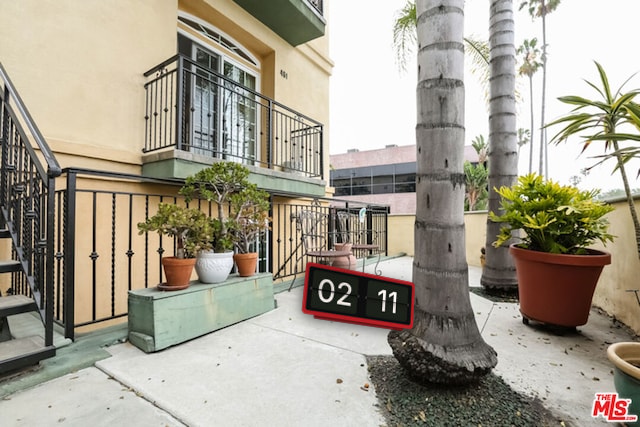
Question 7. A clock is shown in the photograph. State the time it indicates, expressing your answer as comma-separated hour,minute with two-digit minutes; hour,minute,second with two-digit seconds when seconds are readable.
2,11
